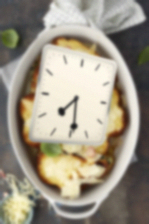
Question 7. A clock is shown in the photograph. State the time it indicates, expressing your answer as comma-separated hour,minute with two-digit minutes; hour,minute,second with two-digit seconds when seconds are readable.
7,29
